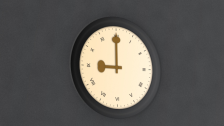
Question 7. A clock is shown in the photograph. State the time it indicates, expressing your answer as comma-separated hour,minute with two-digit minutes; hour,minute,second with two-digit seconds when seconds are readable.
9,00
